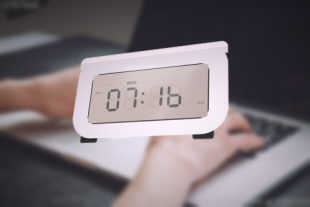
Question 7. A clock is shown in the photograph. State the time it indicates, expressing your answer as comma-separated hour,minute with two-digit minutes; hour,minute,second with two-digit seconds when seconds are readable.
7,16
